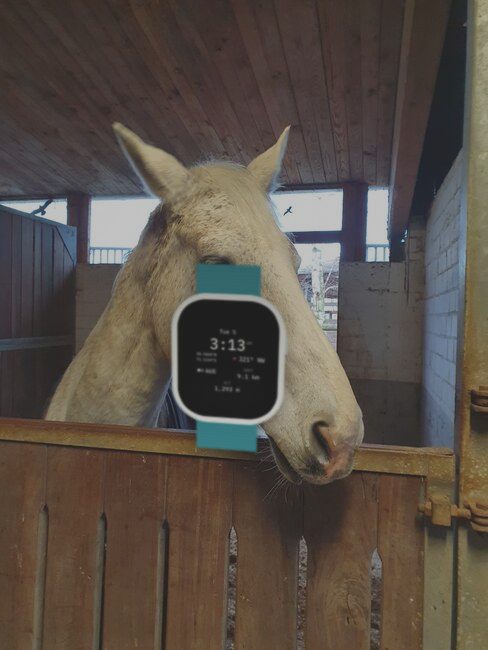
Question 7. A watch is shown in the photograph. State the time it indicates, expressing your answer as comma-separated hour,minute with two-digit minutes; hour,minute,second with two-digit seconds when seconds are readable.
3,13
